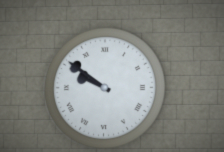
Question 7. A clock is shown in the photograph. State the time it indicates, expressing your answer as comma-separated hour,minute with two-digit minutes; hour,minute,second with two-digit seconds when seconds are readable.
9,51
